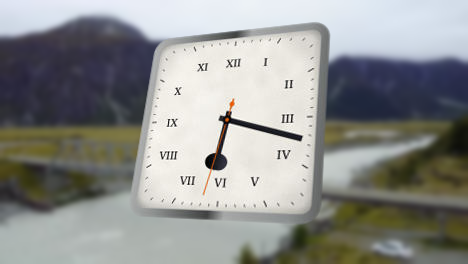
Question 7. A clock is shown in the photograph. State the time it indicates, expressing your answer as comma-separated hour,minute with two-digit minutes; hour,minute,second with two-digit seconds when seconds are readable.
6,17,32
